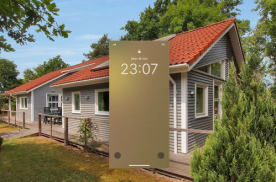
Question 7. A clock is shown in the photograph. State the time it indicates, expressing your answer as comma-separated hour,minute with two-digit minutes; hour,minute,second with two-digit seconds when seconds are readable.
23,07
